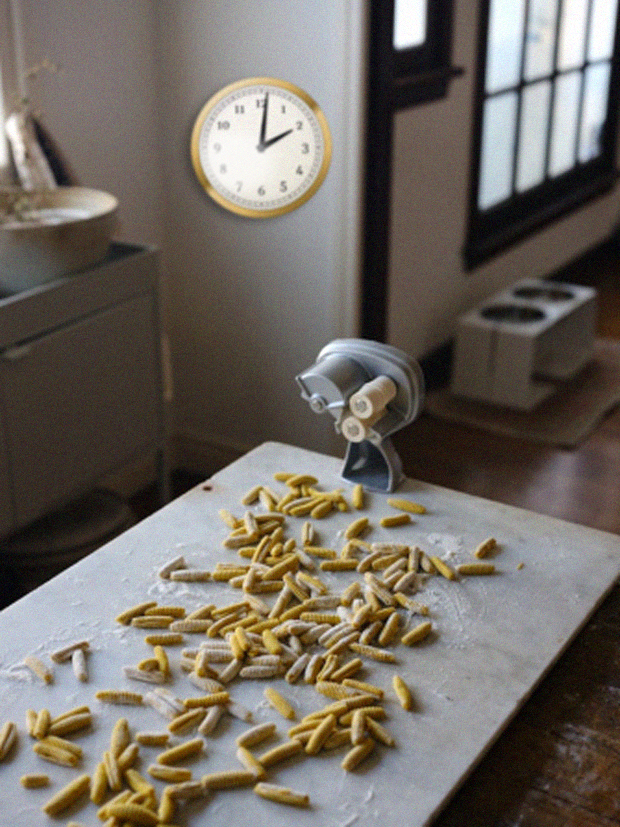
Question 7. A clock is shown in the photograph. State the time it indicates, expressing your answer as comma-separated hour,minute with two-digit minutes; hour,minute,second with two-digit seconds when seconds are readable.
2,01
